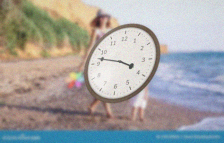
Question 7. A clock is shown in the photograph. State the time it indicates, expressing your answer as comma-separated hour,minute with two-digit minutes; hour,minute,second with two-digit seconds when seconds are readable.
3,47
